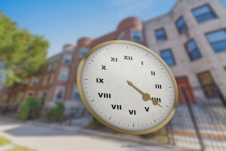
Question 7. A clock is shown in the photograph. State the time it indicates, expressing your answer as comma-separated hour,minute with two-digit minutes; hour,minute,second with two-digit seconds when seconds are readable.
4,21
